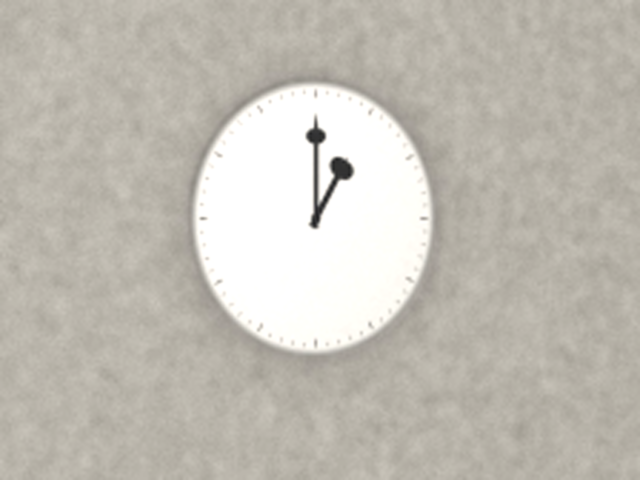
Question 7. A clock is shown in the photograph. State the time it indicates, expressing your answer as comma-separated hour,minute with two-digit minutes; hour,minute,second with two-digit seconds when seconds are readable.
1,00
